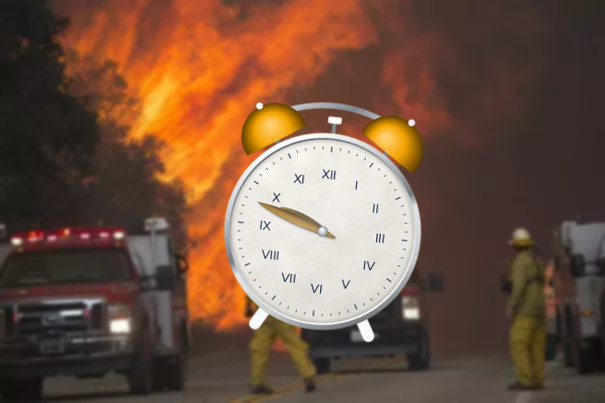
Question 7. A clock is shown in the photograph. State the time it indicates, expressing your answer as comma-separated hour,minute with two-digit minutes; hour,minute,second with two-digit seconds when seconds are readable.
9,48
